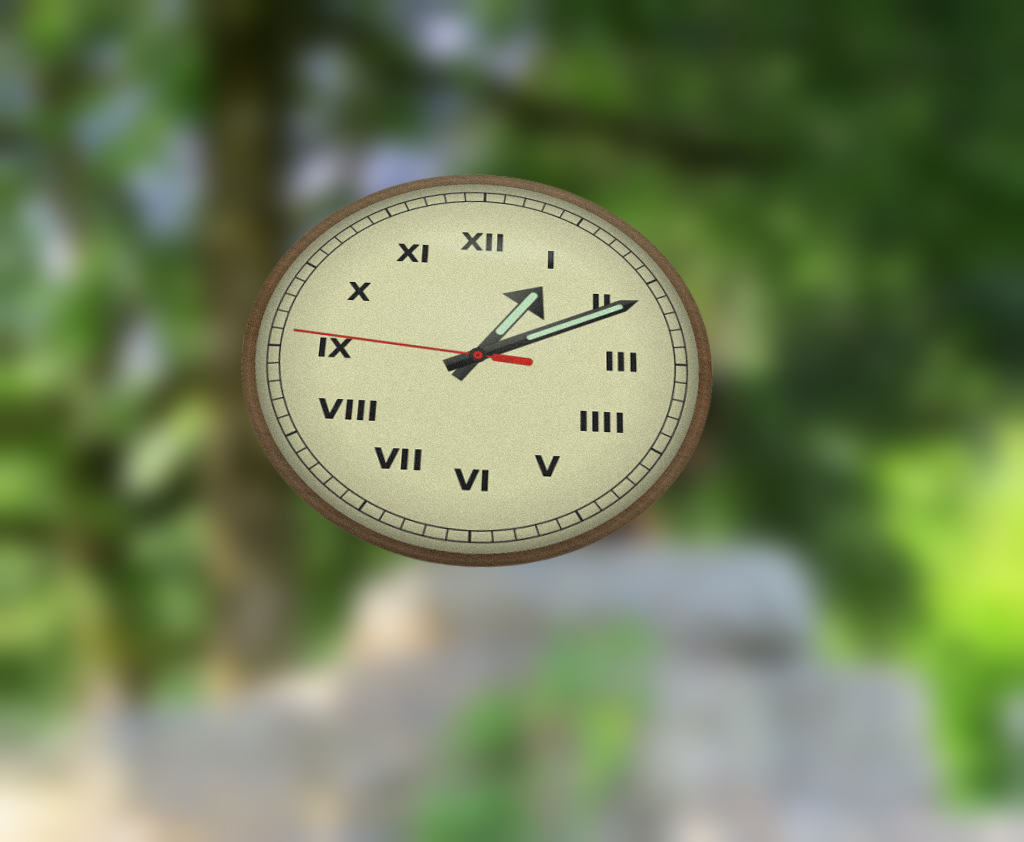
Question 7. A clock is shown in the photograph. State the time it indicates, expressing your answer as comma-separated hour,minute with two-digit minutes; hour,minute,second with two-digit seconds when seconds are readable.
1,10,46
